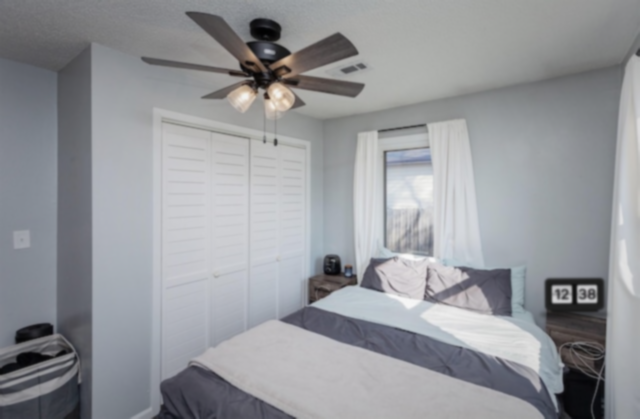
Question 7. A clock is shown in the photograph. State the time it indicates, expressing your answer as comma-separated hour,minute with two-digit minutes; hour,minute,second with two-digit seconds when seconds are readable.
12,38
